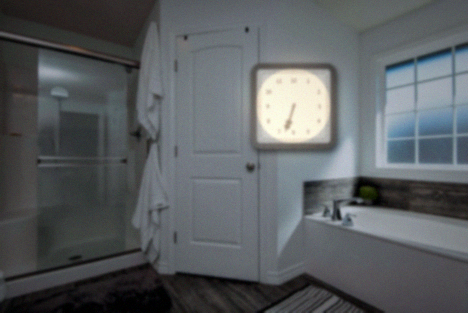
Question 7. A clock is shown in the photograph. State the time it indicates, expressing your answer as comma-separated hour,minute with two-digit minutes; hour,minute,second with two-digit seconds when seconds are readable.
6,33
